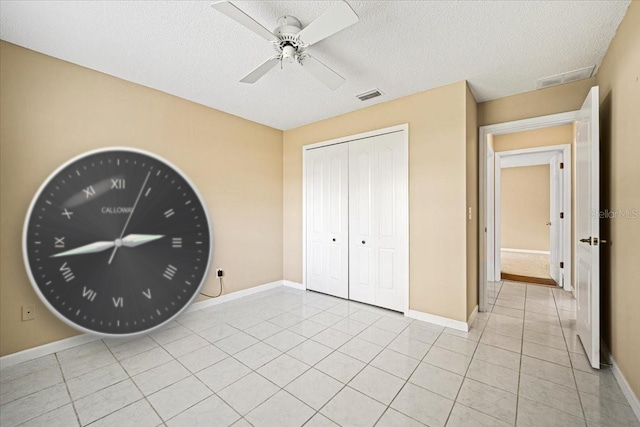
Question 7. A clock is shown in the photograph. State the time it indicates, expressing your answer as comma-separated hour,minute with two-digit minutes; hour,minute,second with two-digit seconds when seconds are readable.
2,43,04
